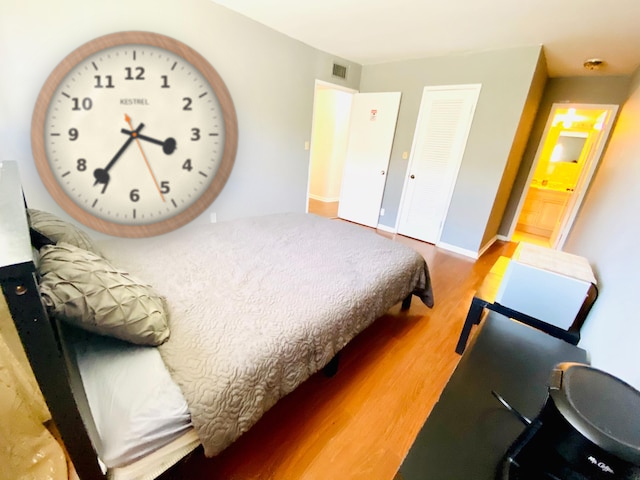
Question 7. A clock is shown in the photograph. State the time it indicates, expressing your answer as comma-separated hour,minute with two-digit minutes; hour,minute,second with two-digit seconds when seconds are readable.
3,36,26
